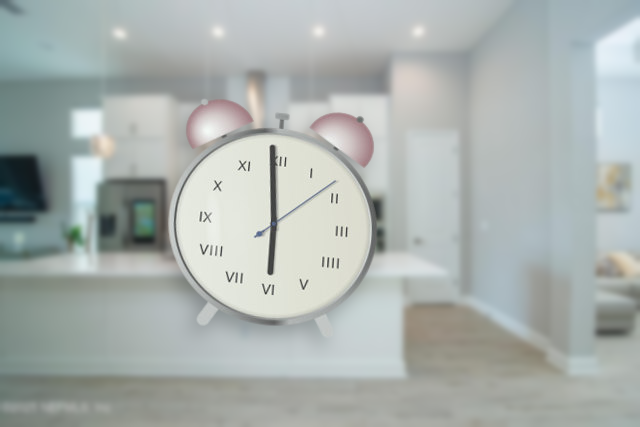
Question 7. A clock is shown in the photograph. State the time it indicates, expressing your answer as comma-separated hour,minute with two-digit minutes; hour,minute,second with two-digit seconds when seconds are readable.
5,59,08
